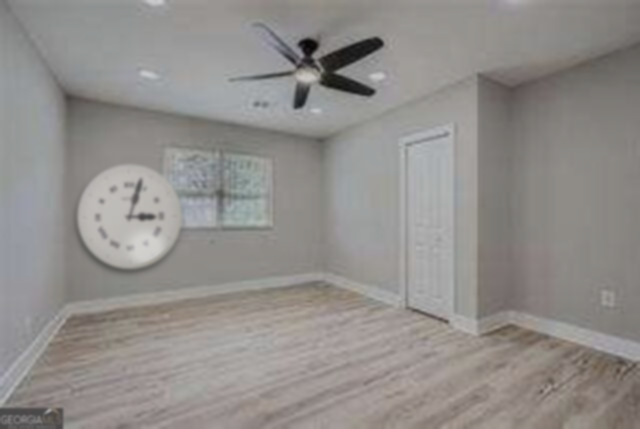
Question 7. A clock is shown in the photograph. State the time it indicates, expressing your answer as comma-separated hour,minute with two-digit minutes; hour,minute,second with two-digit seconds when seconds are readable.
3,03
